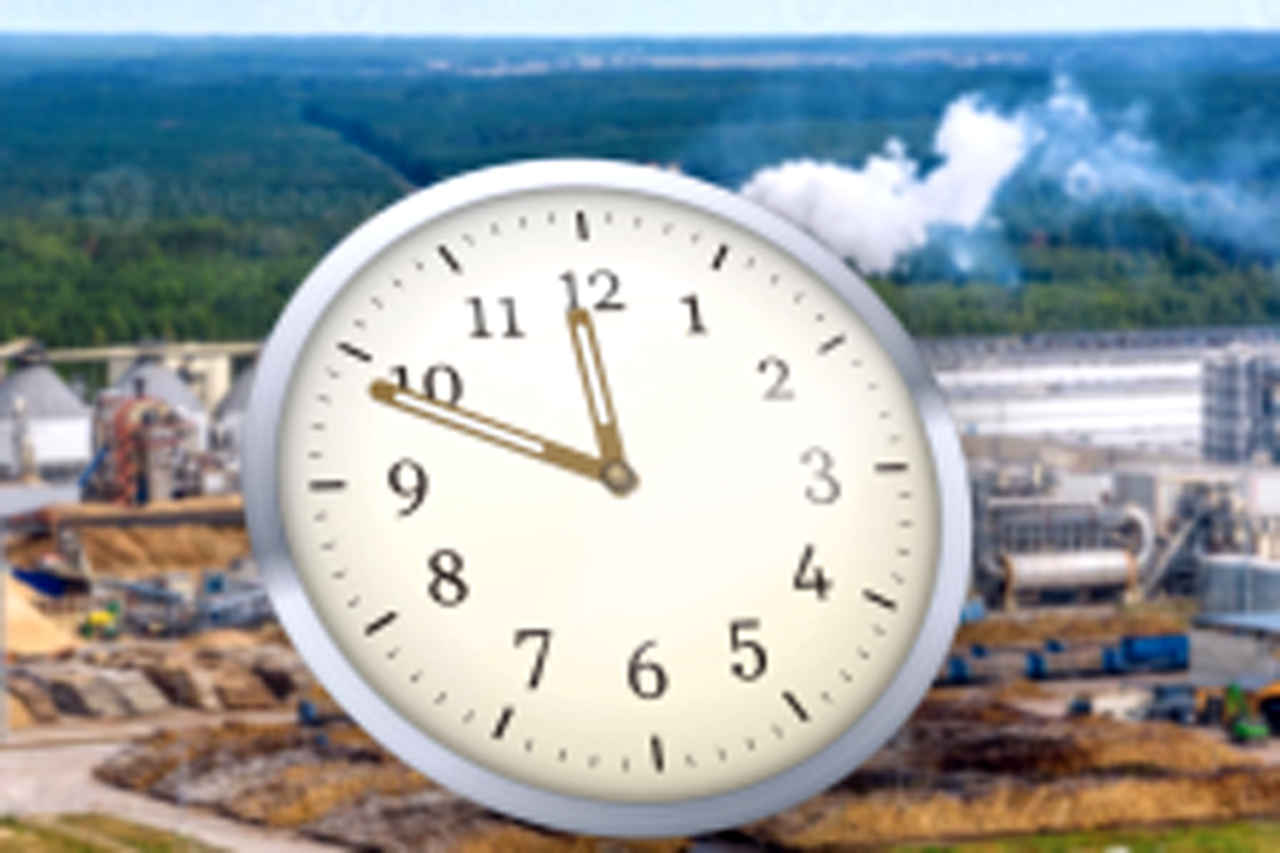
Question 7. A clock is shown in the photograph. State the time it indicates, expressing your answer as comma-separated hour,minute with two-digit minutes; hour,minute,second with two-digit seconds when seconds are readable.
11,49
